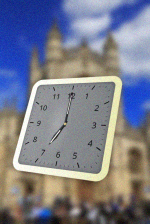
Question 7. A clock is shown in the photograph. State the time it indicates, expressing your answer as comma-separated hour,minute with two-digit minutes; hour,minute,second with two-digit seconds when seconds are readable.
7,00
